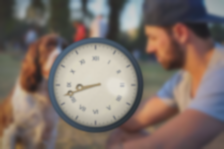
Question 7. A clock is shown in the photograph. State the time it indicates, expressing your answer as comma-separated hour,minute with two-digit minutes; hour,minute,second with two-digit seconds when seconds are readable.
8,42
